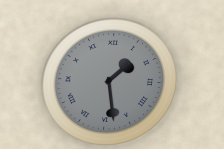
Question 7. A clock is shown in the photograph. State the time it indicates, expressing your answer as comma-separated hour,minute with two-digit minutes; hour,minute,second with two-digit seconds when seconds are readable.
1,28
